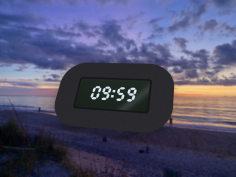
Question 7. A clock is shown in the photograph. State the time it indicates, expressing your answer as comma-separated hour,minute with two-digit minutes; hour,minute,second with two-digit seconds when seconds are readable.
9,59
